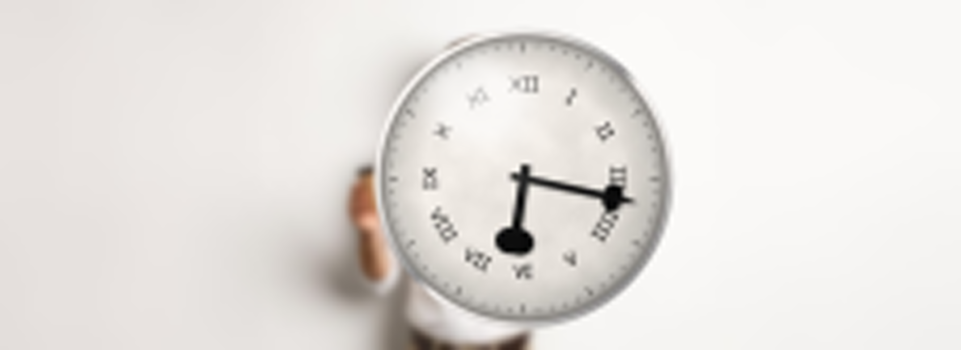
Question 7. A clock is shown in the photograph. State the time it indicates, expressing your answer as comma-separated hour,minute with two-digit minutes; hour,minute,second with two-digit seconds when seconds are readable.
6,17
